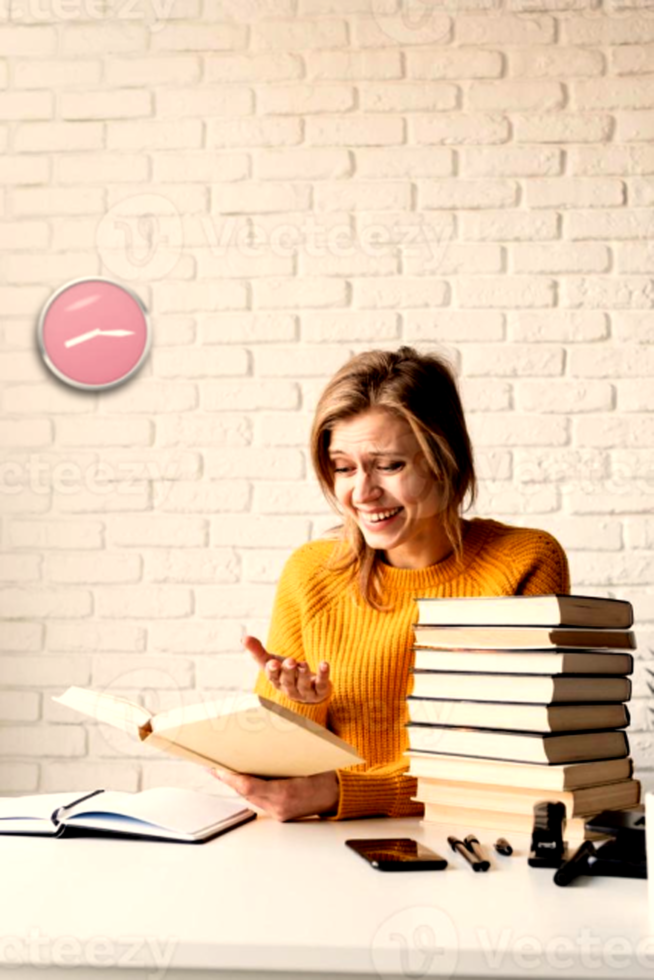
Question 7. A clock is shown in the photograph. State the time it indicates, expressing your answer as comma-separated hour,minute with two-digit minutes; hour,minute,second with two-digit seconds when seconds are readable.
8,15
